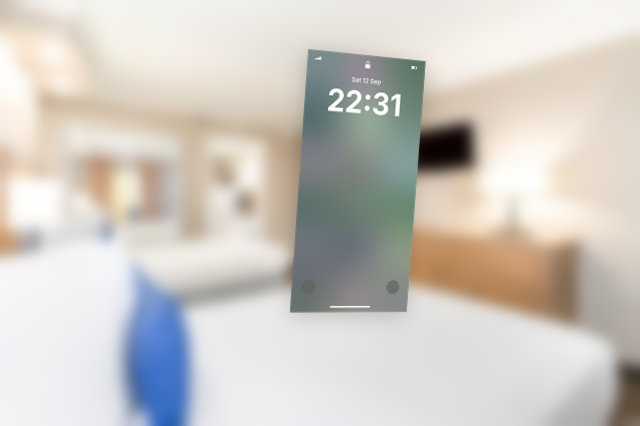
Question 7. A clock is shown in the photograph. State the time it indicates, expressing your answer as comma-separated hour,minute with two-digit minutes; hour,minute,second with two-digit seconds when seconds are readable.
22,31
